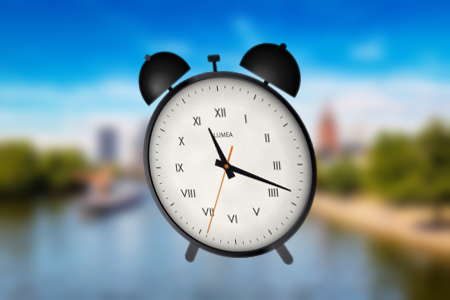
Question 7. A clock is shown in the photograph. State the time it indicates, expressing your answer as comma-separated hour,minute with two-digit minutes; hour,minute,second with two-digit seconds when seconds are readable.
11,18,34
